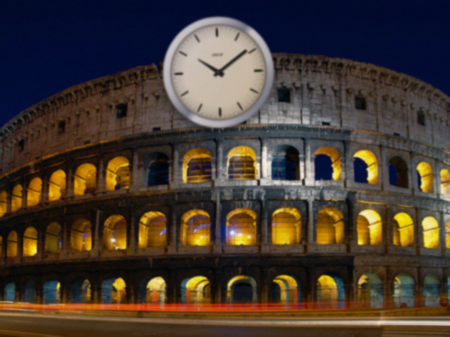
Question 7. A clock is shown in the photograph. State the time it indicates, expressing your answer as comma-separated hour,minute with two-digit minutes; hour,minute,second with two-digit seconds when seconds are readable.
10,09
